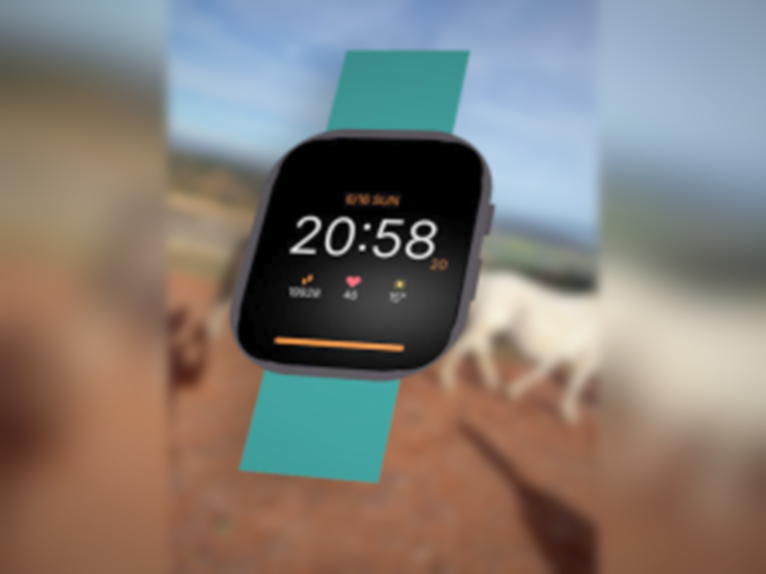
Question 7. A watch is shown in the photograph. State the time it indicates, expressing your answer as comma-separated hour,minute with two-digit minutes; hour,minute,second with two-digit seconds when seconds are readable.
20,58
